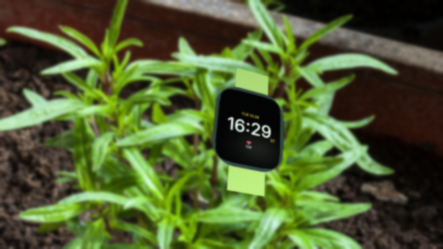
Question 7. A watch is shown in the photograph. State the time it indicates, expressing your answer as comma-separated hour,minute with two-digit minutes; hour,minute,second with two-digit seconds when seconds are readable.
16,29
